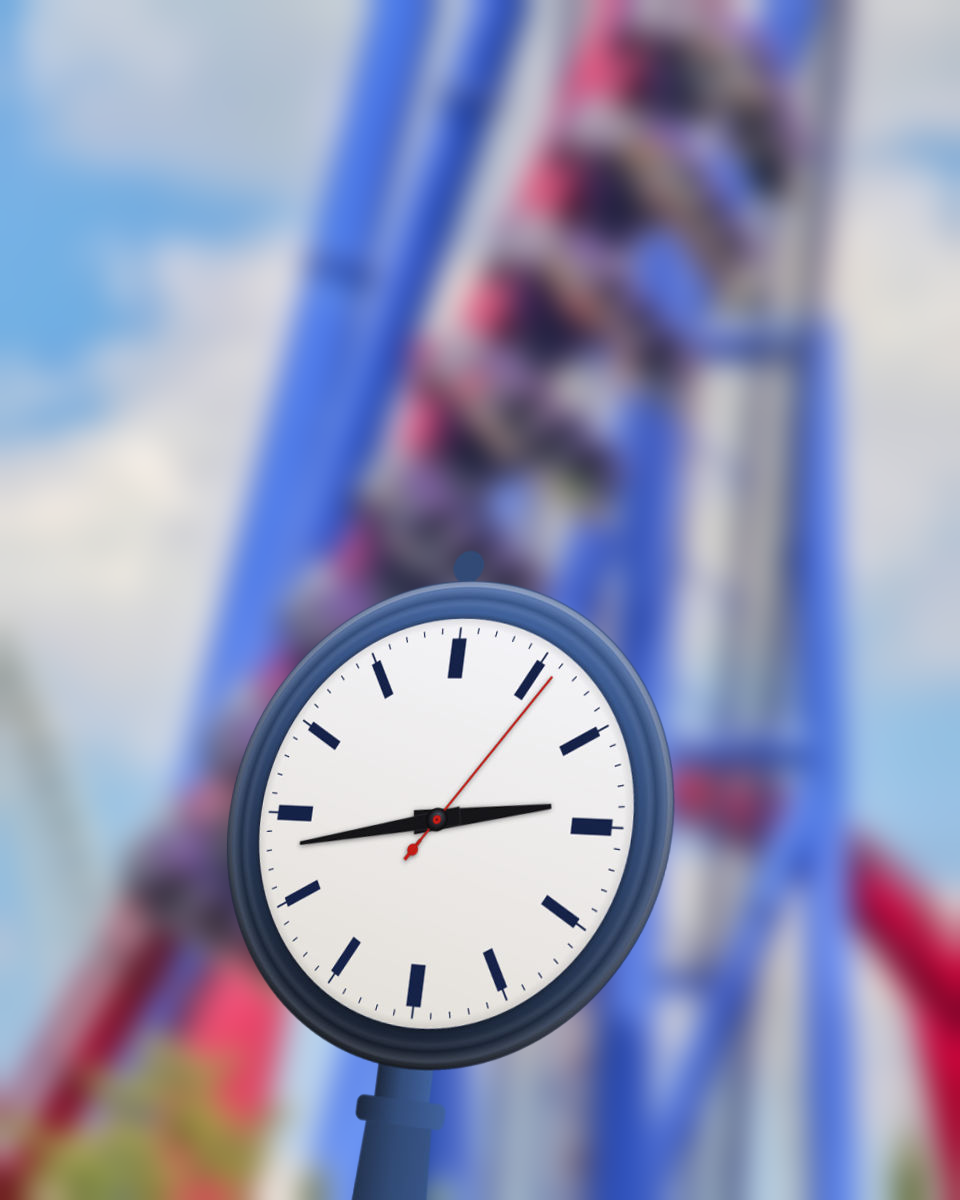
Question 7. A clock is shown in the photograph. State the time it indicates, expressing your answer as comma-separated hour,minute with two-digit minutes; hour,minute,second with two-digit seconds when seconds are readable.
2,43,06
